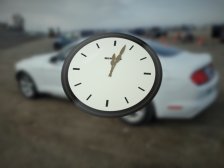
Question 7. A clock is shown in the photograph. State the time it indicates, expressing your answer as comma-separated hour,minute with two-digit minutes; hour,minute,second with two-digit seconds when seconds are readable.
12,03
